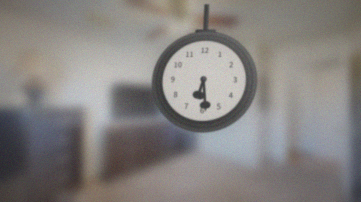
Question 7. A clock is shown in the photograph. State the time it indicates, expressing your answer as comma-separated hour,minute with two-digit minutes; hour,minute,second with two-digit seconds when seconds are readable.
6,29
